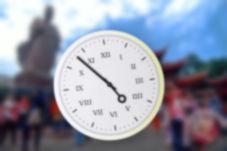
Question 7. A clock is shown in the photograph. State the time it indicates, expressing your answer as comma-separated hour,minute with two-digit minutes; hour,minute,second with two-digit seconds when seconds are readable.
4,53
